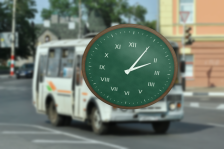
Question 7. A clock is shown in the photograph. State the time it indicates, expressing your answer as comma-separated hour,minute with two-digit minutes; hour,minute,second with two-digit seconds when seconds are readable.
2,05
